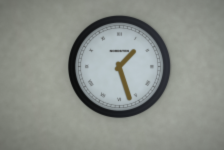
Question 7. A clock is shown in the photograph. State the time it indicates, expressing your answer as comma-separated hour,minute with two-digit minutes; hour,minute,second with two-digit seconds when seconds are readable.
1,27
